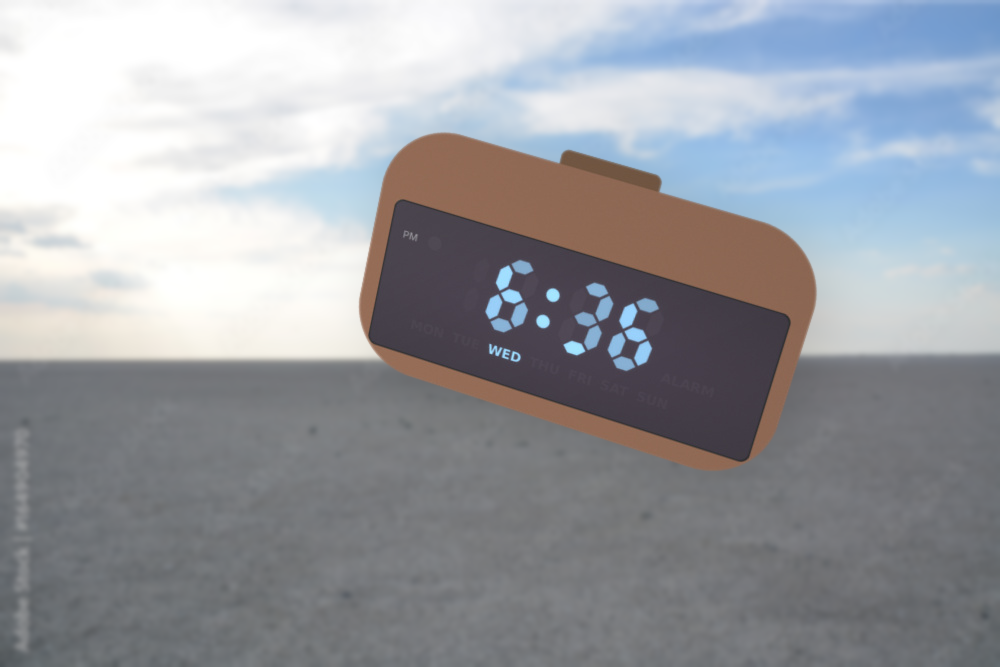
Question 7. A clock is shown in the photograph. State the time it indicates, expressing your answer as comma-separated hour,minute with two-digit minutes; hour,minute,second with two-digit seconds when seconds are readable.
6,36
